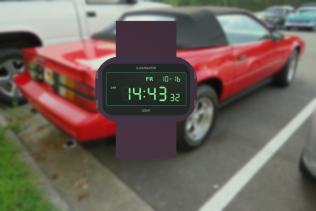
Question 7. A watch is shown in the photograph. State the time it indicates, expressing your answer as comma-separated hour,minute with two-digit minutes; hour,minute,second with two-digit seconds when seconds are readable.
14,43,32
